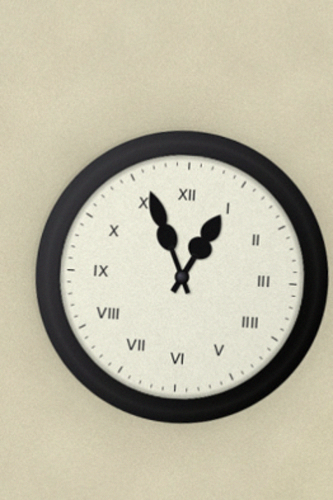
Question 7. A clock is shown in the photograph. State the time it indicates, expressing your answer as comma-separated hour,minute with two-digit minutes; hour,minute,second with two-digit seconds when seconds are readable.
12,56
